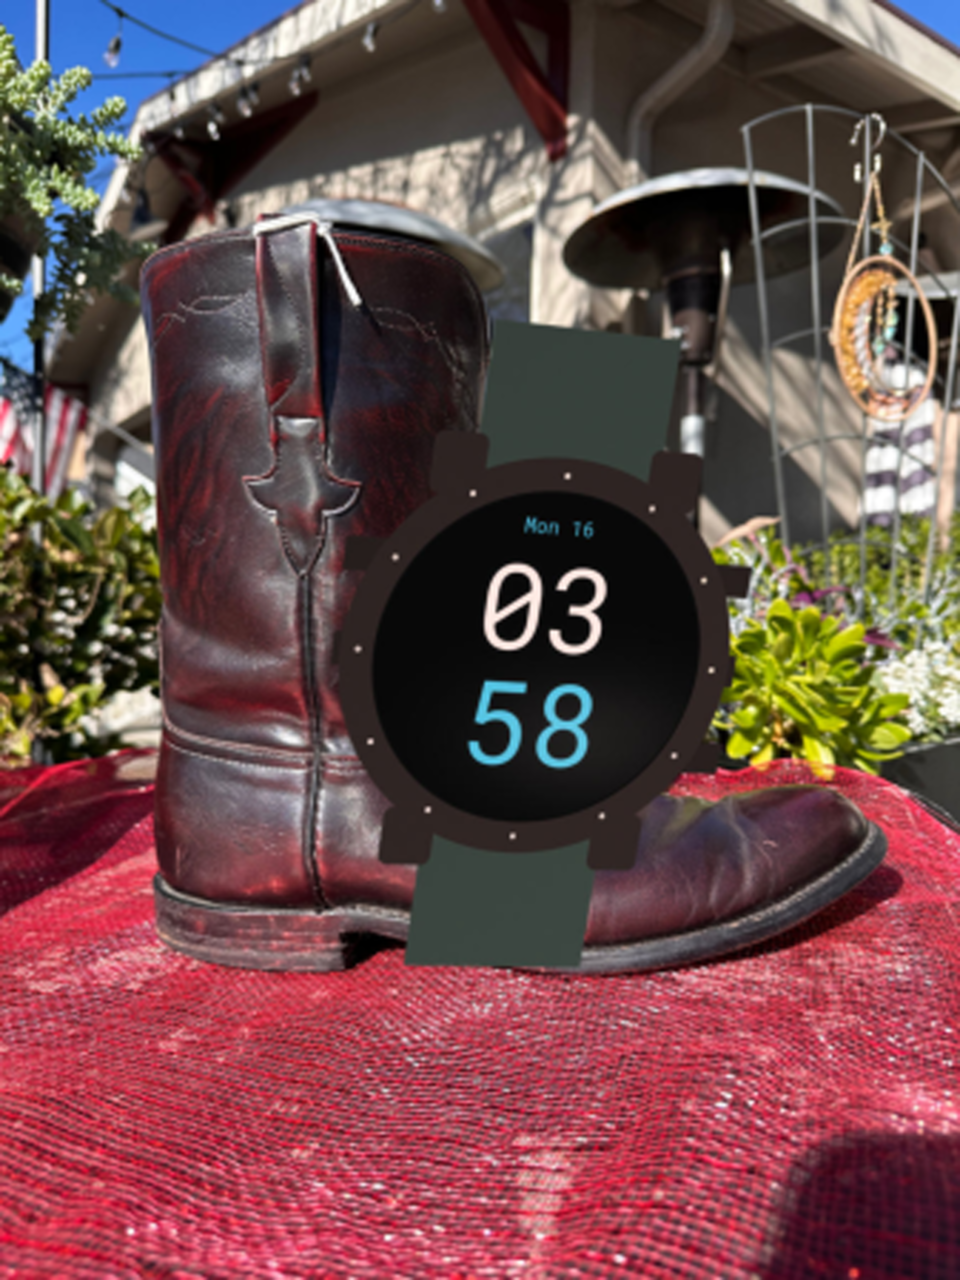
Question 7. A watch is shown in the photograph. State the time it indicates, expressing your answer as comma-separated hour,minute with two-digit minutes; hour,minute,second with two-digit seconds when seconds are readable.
3,58
